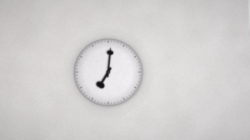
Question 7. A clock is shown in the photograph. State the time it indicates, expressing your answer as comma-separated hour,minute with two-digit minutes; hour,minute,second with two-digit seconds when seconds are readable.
7,01
